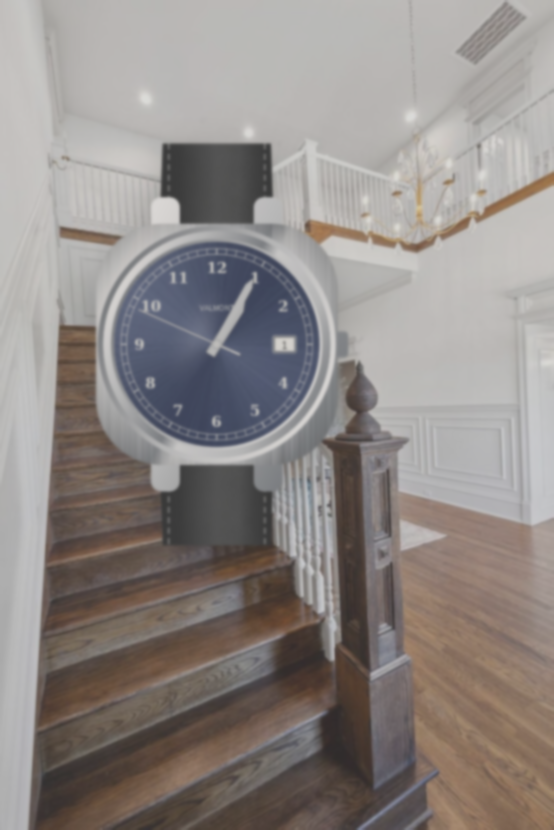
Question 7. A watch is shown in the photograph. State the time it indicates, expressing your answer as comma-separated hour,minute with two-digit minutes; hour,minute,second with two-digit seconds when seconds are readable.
1,04,49
